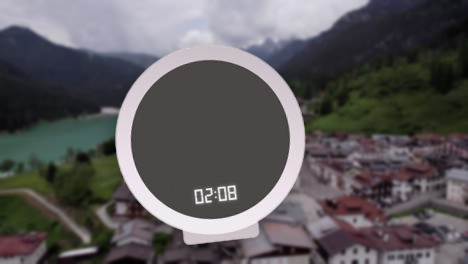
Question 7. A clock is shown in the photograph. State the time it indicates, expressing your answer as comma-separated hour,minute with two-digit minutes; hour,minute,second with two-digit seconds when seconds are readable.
2,08
